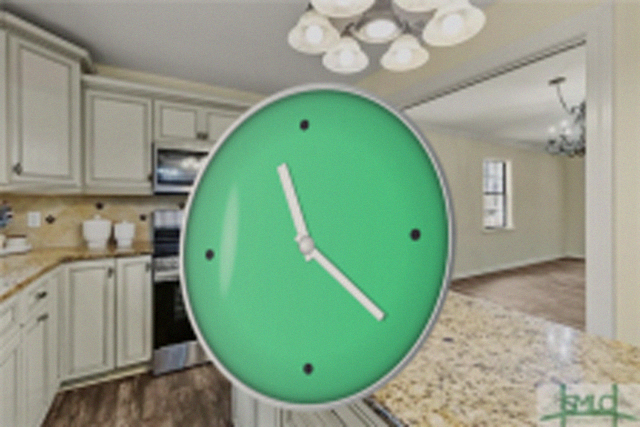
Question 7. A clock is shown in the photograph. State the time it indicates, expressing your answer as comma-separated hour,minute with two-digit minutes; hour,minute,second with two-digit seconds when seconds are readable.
11,22
